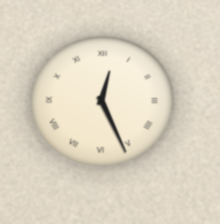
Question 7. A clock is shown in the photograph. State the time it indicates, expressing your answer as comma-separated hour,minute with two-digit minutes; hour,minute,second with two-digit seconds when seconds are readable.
12,26
